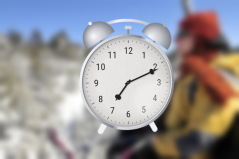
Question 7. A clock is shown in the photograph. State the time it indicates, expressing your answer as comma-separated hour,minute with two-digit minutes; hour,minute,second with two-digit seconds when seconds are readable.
7,11
